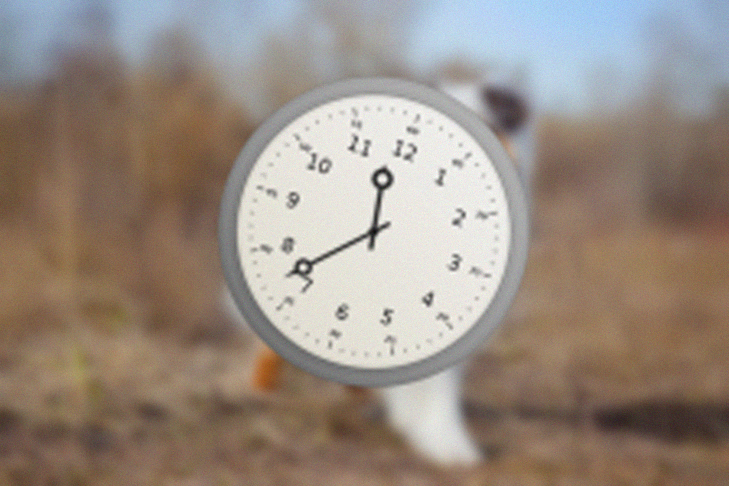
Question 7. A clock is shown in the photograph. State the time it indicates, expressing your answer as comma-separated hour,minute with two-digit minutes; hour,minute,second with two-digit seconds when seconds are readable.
11,37
